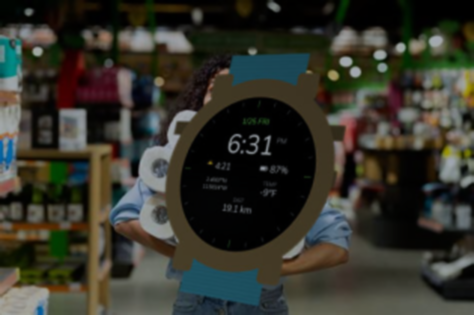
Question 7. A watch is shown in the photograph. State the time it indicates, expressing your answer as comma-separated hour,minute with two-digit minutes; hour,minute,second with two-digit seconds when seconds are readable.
6,31
